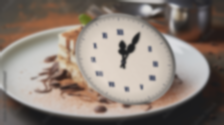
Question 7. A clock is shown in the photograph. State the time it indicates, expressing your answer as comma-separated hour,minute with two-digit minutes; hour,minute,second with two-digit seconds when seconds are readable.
12,05
